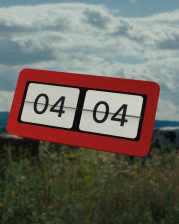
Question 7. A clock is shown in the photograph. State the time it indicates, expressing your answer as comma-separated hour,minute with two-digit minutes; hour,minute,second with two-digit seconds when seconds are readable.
4,04
